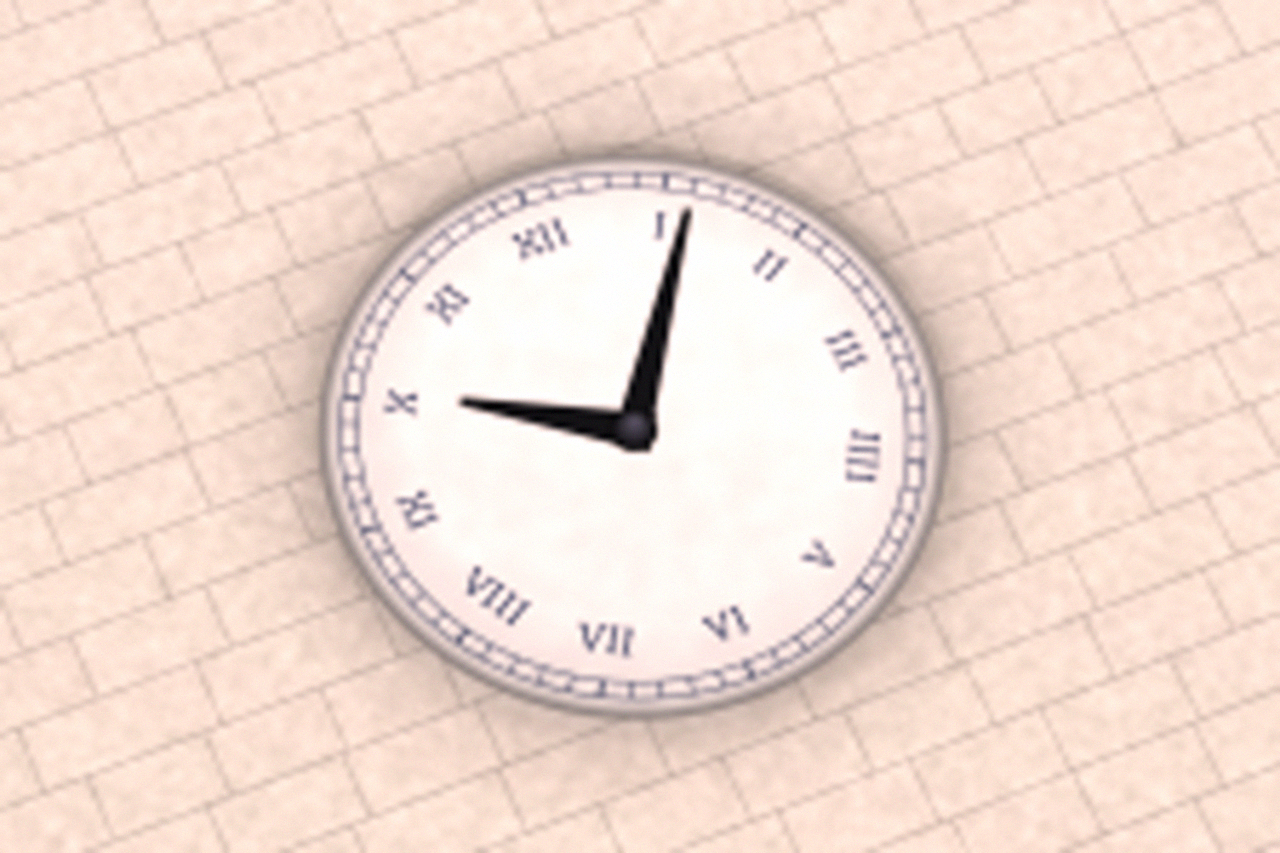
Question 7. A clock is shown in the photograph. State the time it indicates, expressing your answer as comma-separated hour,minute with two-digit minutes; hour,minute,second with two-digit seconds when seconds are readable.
10,06
